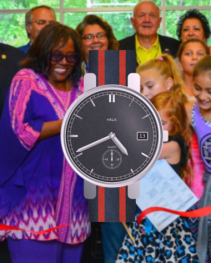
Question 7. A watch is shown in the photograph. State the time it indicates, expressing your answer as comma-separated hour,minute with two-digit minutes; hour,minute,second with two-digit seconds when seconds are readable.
4,41
